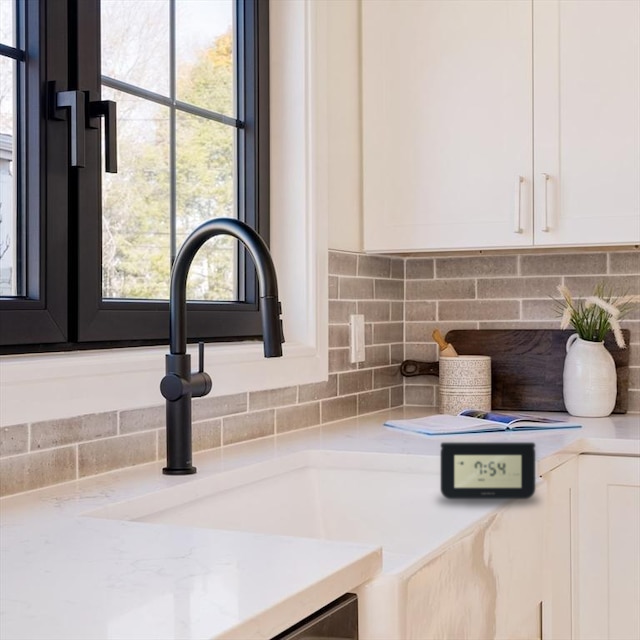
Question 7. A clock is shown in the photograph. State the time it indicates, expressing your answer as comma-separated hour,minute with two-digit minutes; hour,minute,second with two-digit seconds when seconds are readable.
7,54
